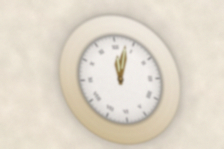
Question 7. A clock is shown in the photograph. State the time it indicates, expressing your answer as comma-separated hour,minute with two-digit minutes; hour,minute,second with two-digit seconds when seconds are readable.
12,03
